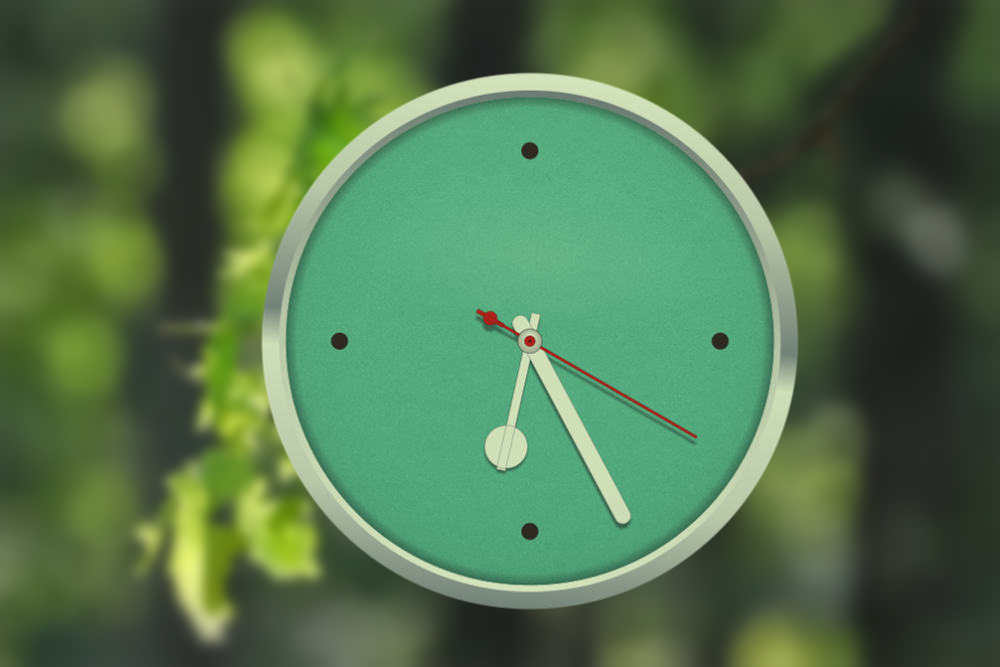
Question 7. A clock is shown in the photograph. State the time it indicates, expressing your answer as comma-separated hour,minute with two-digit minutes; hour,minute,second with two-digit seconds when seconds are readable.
6,25,20
